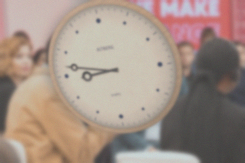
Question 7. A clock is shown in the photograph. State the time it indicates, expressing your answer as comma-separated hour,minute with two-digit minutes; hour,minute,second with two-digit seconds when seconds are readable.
8,47
